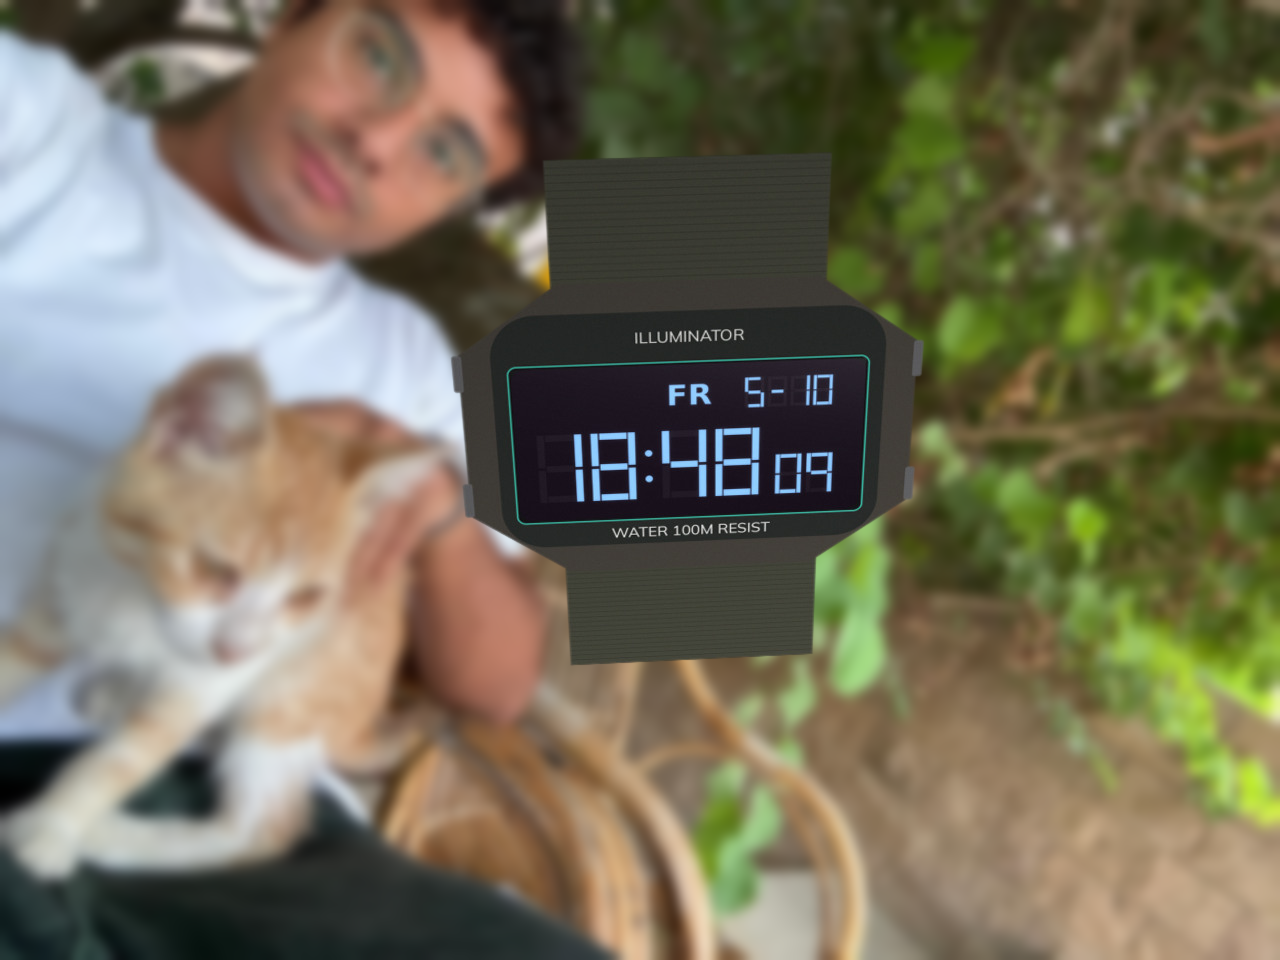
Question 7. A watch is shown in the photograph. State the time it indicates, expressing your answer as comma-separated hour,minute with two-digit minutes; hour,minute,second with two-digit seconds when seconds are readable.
18,48,09
